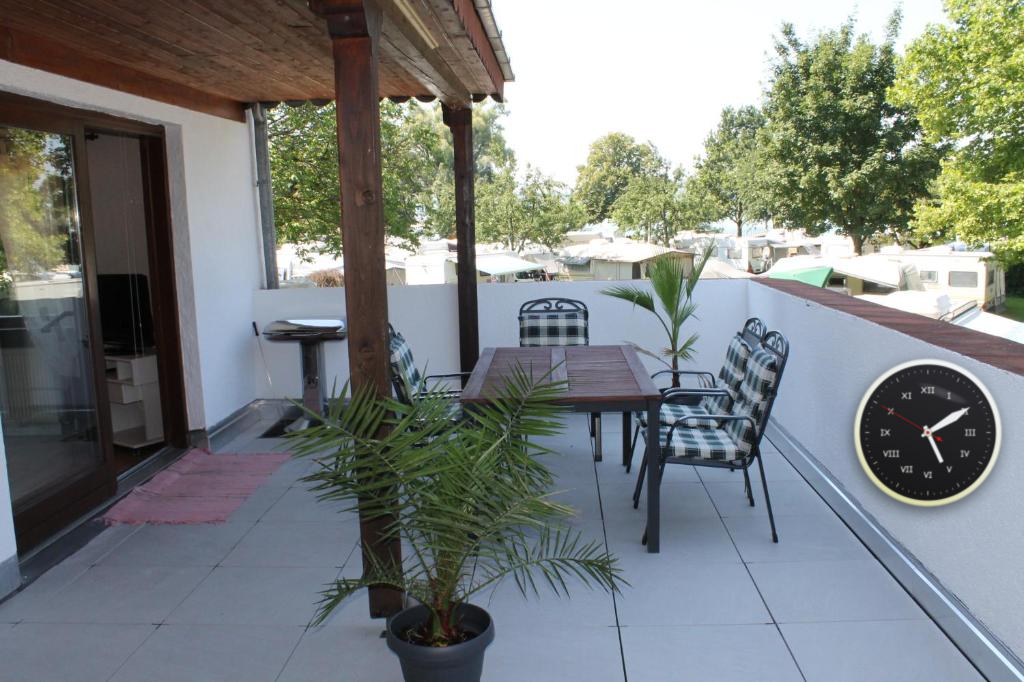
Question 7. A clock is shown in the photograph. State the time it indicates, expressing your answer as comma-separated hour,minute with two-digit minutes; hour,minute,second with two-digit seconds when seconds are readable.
5,09,50
